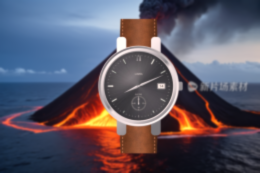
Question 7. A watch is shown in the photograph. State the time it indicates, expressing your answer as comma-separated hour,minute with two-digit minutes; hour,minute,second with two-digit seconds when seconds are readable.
8,11
